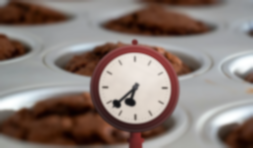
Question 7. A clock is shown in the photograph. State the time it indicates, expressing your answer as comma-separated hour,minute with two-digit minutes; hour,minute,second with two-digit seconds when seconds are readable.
6,38
